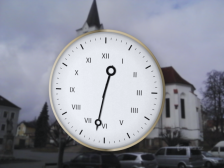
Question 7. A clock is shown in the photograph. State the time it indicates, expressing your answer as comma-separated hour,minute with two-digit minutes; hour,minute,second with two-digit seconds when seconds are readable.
12,32
